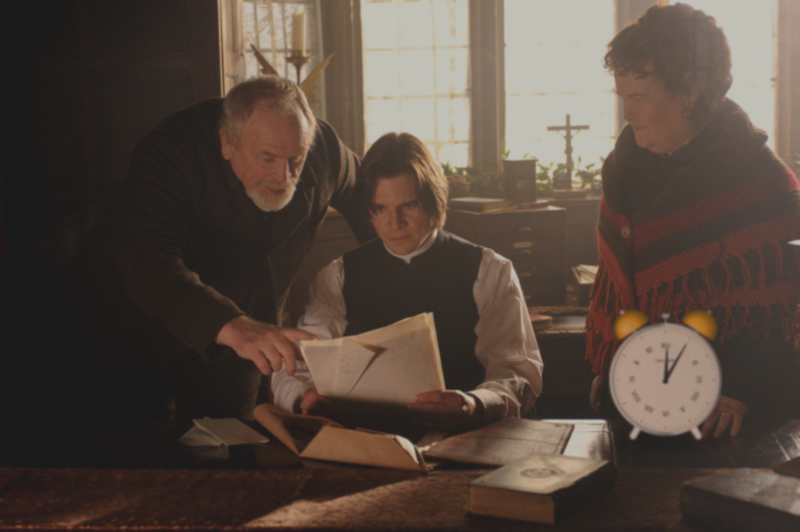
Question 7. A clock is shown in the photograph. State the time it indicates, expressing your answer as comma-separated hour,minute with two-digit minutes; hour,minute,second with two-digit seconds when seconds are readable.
12,05
